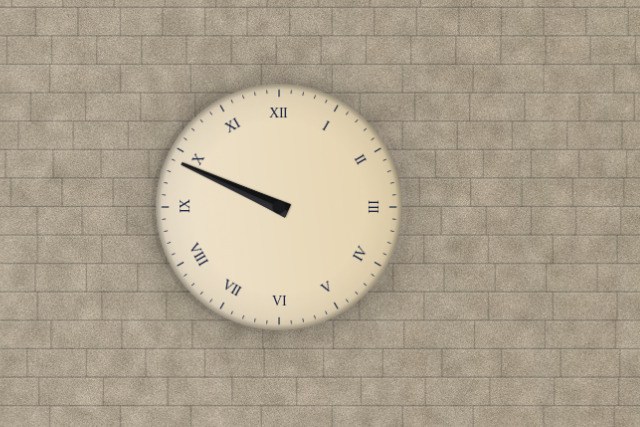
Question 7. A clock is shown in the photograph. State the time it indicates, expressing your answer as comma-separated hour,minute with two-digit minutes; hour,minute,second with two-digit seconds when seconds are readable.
9,49
